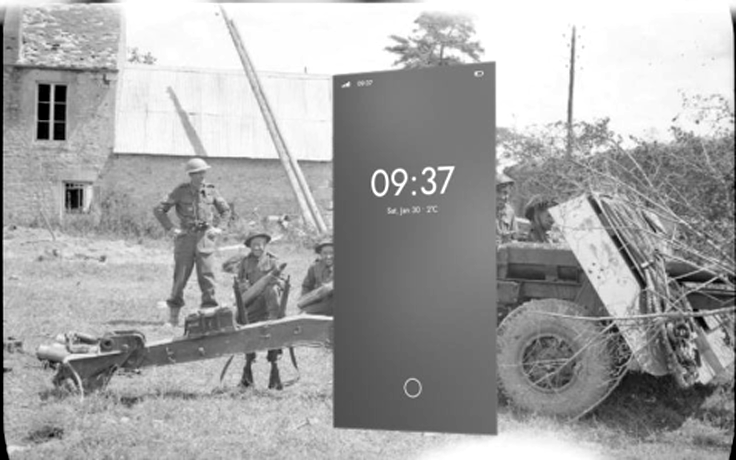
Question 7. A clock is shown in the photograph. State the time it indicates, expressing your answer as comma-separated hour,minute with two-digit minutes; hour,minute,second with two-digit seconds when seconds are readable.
9,37
